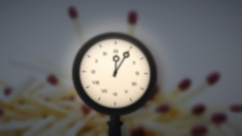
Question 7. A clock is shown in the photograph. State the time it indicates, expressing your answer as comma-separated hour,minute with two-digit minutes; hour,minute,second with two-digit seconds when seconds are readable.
12,05
